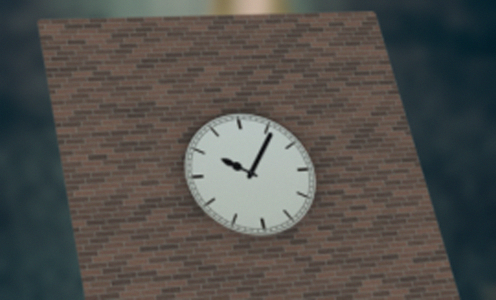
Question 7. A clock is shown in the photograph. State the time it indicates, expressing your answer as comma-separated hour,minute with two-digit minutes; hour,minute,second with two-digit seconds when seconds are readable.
10,06
